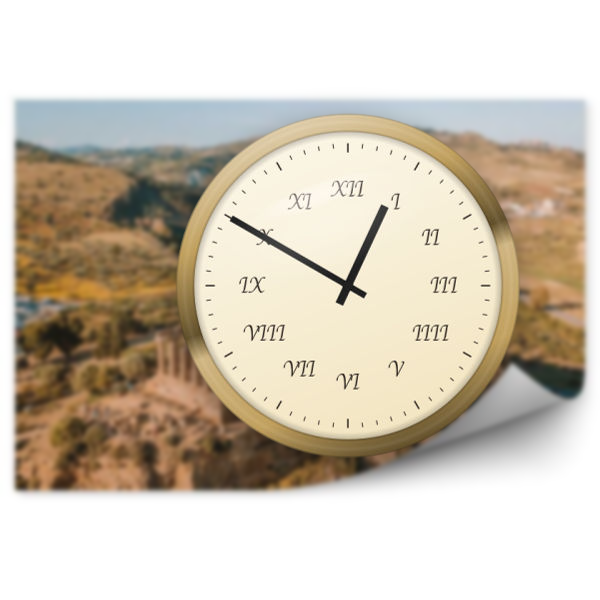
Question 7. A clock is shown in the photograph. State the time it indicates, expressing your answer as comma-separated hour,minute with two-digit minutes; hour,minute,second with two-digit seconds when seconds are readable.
12,50
